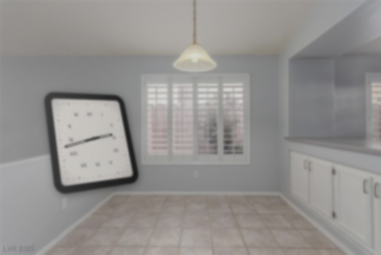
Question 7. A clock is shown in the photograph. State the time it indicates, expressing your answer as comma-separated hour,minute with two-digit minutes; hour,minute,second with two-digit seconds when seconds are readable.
2,43
